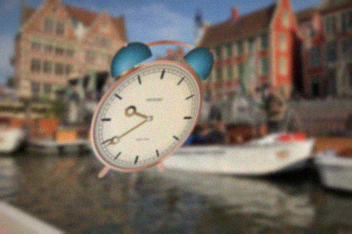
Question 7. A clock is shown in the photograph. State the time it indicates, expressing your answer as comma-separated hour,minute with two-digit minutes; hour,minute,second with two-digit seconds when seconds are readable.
9,39
